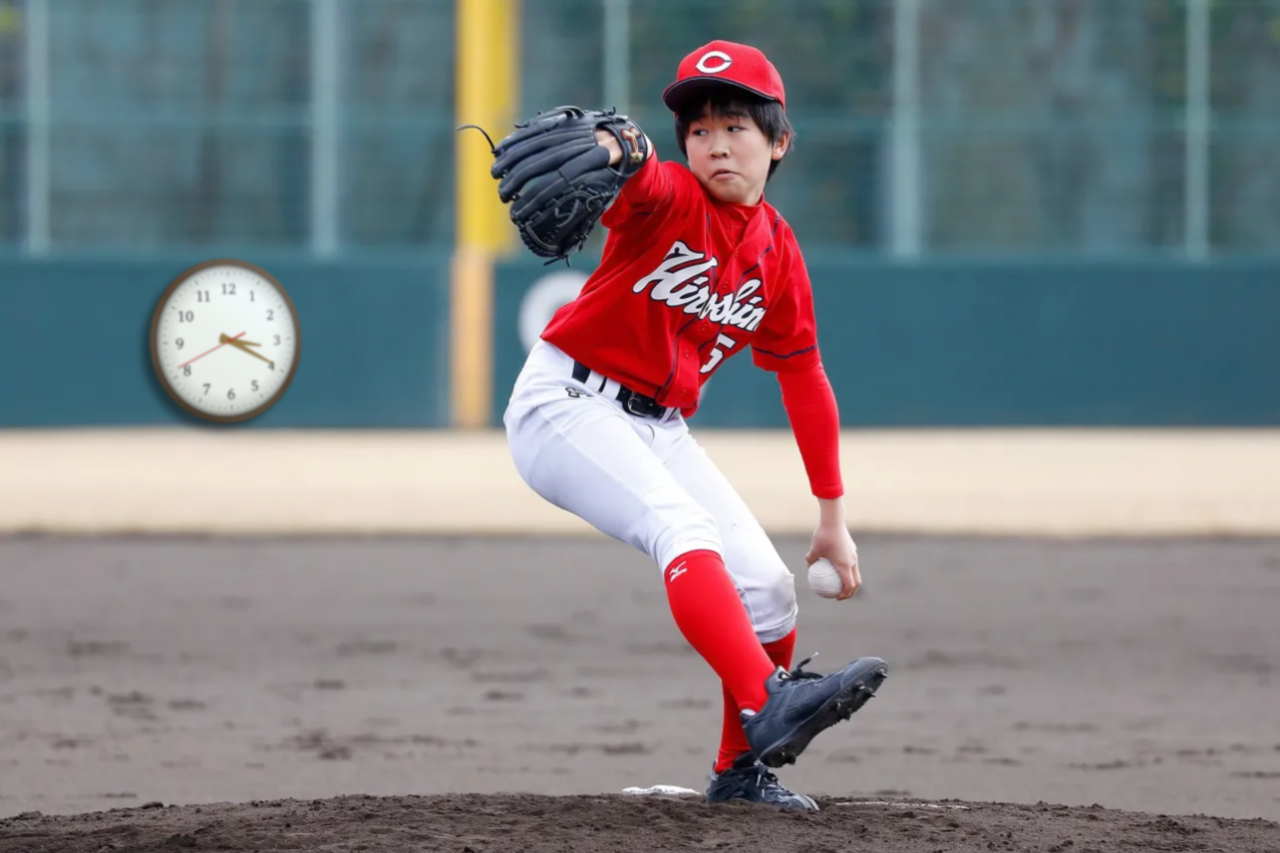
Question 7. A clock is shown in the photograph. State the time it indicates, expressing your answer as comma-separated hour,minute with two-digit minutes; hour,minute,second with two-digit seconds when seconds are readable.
3,19,41
